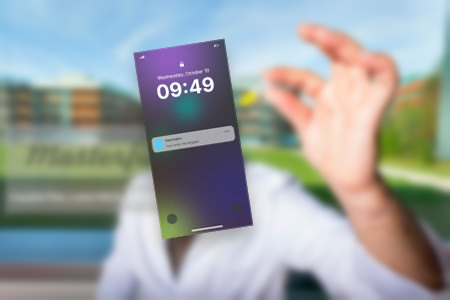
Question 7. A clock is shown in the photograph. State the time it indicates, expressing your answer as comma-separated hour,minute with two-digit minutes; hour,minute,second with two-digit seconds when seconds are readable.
9,49
